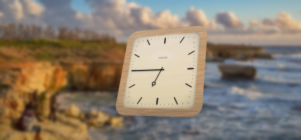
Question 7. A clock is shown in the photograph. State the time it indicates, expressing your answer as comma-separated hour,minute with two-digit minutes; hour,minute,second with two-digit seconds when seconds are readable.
6,45
